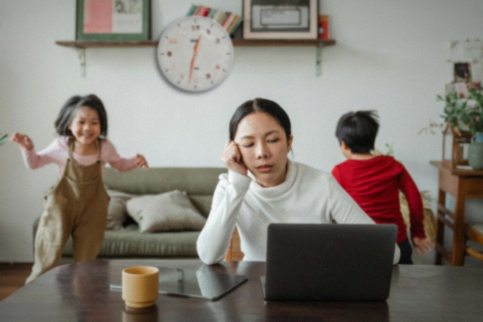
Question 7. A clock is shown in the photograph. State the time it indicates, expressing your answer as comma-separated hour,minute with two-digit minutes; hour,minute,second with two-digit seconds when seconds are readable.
12,32
